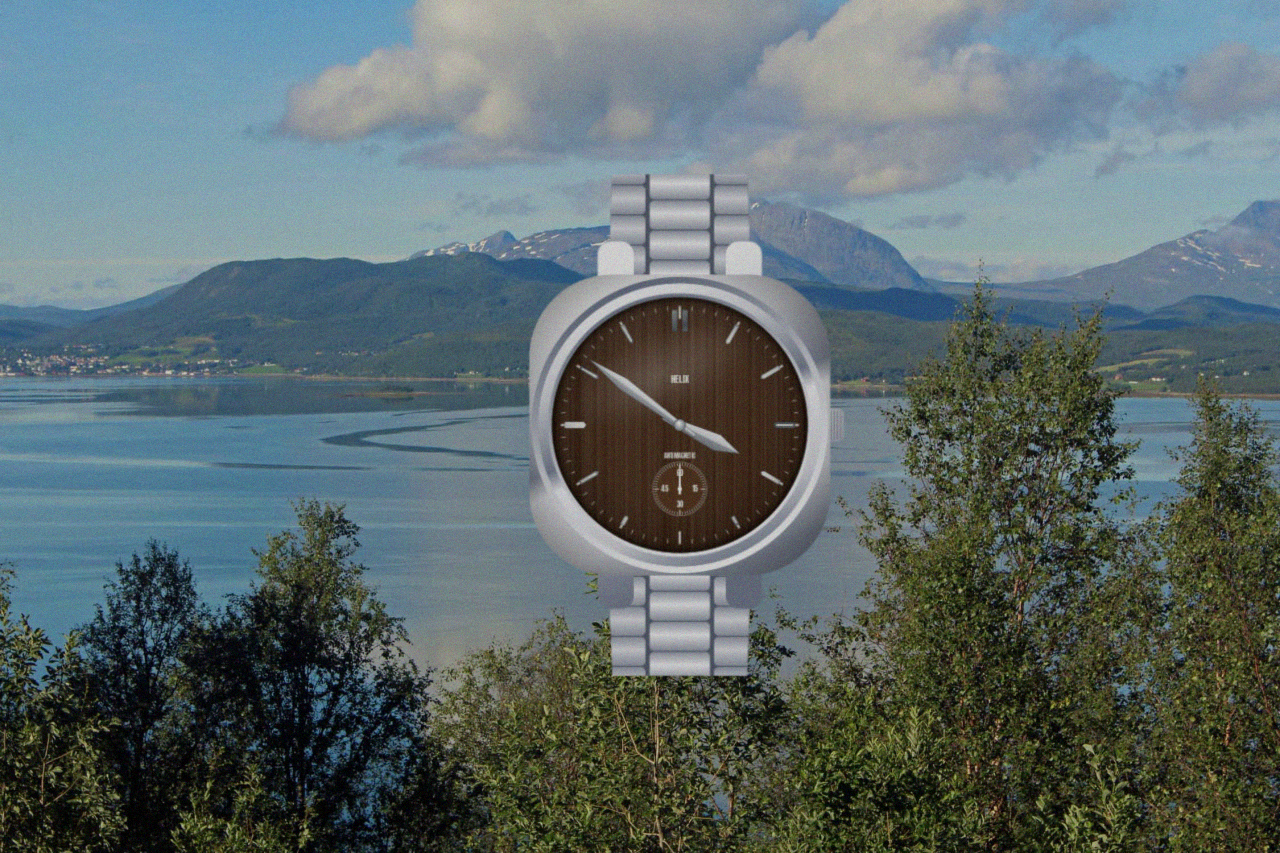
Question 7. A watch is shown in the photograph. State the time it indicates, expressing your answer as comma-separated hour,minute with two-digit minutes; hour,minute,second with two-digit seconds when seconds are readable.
3,51
